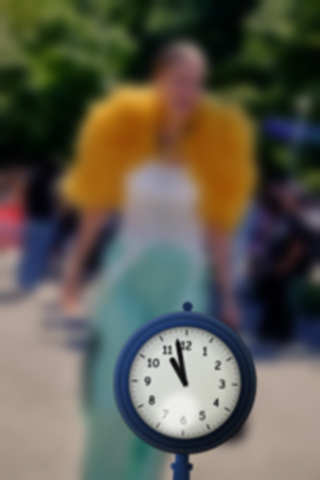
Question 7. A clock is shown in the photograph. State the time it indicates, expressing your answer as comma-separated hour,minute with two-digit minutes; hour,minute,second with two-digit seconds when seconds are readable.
10,58
